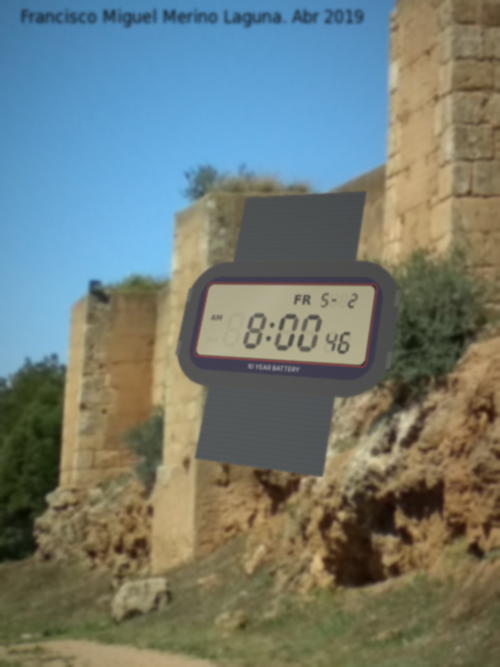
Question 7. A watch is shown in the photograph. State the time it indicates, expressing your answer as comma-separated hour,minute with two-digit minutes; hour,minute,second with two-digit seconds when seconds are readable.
8,00,46
